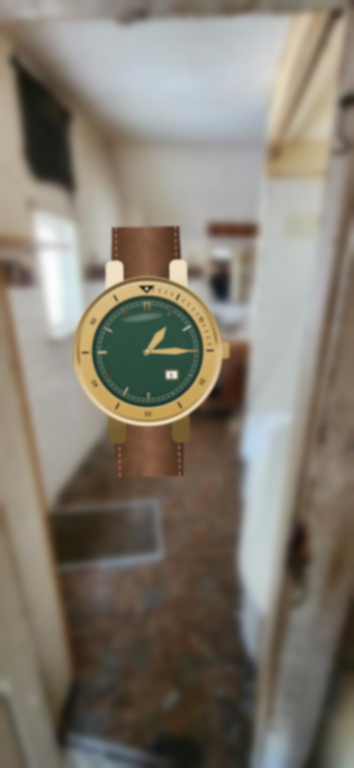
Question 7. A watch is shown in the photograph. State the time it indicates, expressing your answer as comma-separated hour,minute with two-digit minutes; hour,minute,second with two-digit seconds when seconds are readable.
1,15
